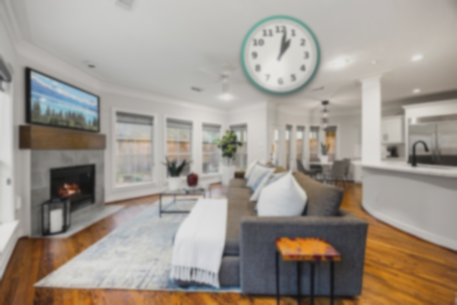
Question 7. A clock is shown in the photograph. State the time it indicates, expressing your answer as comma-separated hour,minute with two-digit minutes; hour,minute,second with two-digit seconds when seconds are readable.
1,02
